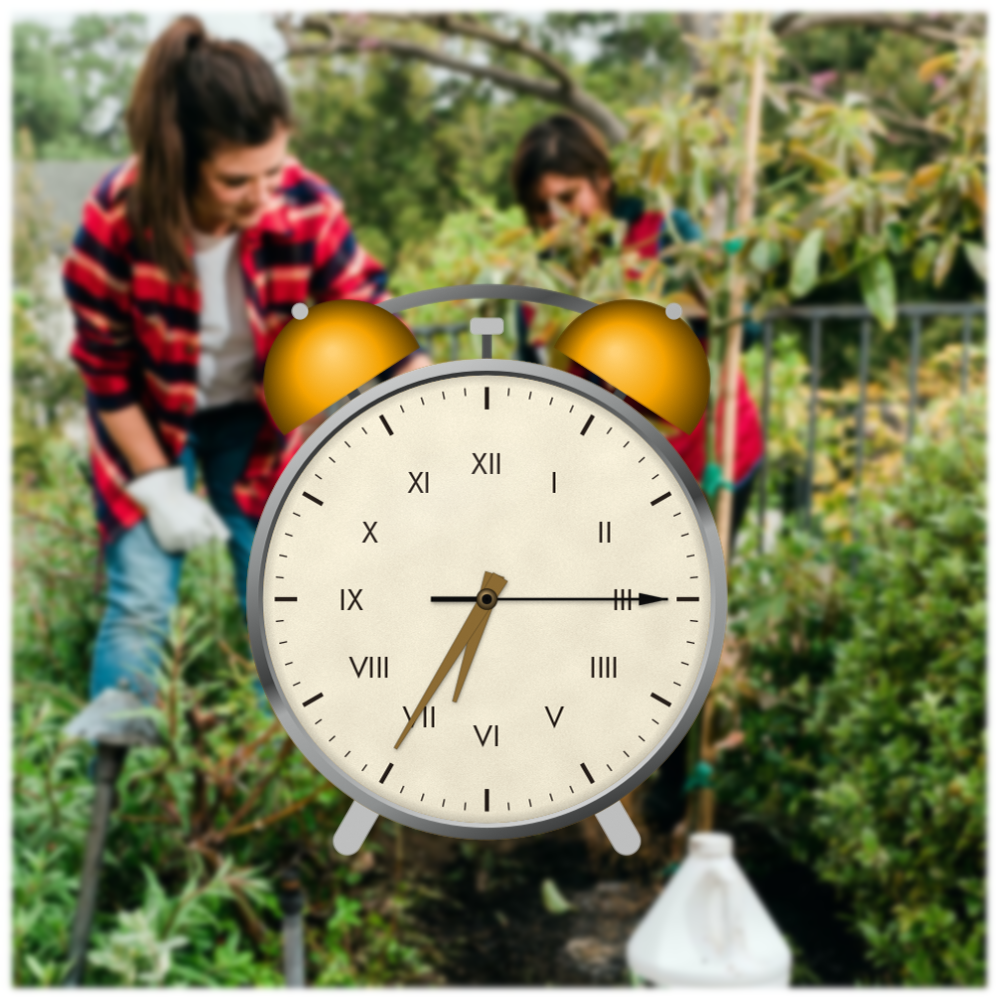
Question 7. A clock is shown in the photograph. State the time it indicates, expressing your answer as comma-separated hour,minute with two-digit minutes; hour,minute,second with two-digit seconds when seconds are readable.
6,35,15
